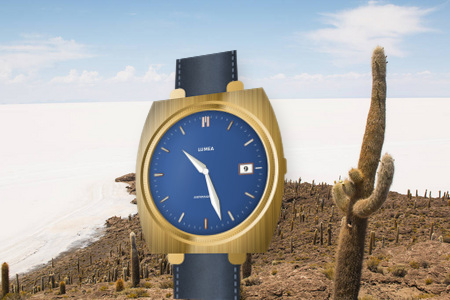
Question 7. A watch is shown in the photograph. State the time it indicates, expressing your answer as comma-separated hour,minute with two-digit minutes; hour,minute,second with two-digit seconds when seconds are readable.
10,27
